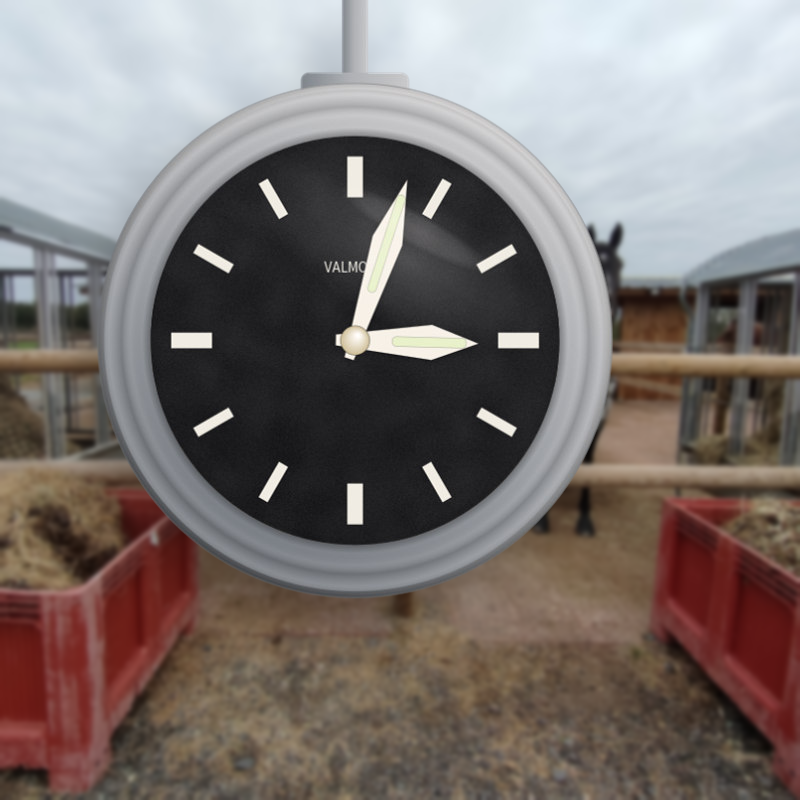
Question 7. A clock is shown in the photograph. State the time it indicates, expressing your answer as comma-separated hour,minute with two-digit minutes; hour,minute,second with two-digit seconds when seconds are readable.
3,03
